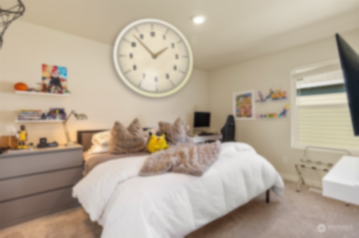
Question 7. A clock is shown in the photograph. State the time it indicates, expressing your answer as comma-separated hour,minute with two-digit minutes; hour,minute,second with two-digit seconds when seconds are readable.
1,53
